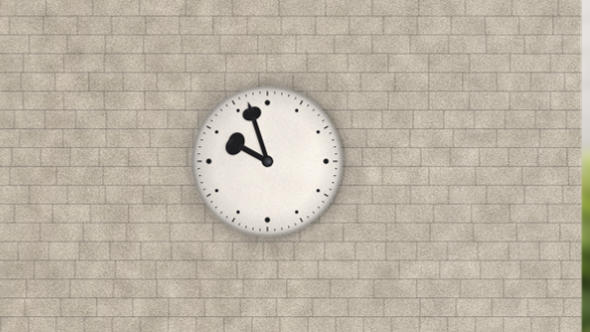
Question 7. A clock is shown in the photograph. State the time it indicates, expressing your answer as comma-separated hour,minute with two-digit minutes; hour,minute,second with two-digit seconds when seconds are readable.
9,57
